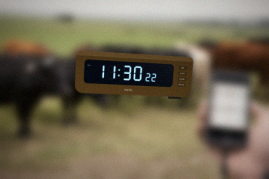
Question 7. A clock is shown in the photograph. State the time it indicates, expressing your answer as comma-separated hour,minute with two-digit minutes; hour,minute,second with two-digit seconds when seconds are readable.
11,30,22
